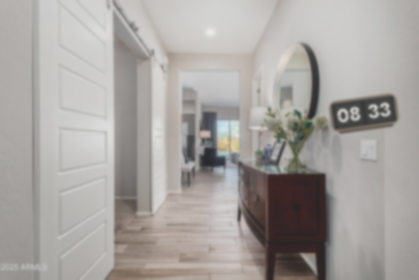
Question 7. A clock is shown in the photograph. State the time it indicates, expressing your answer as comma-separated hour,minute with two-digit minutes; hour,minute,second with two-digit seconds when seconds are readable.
8,33
